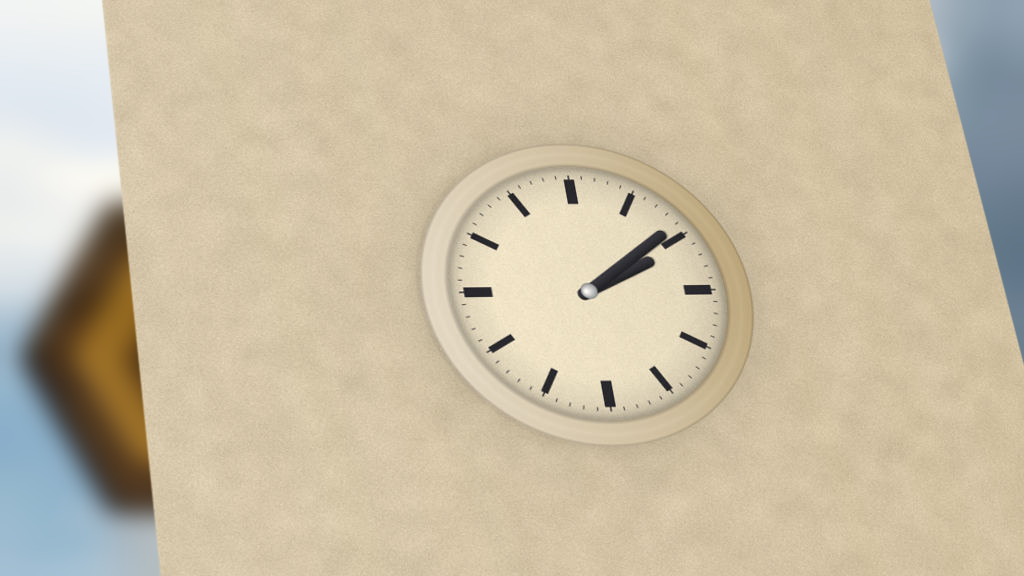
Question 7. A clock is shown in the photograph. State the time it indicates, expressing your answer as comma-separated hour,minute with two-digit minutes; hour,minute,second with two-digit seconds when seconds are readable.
2,09
